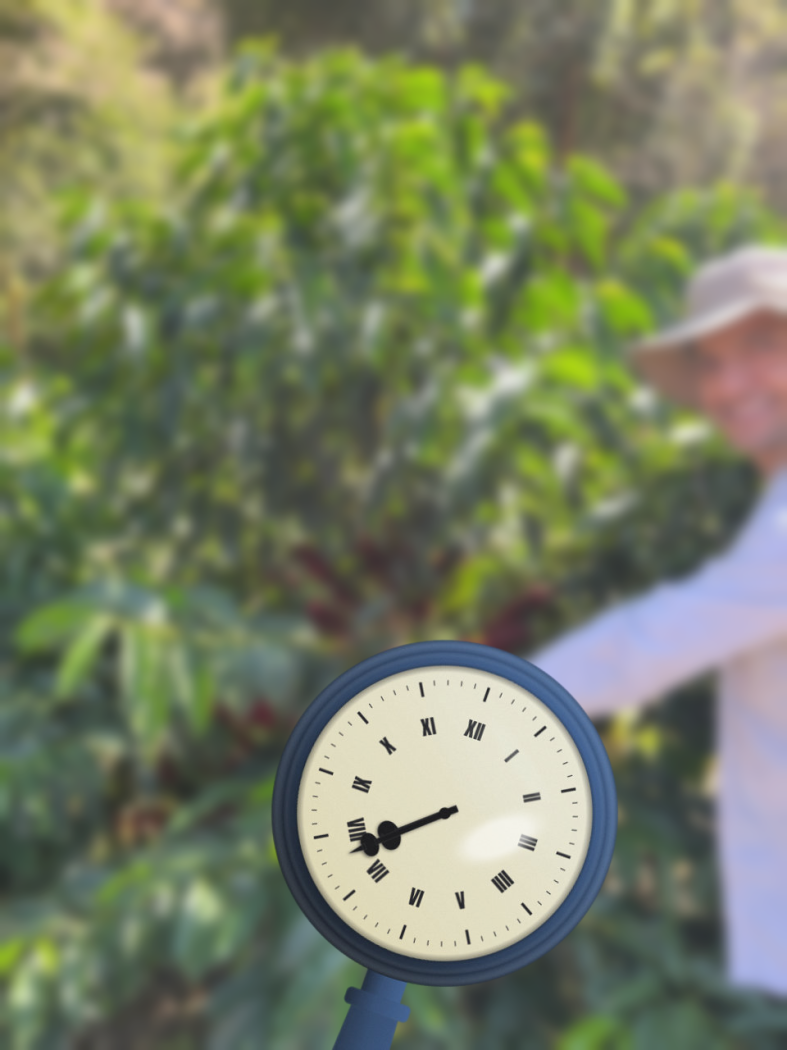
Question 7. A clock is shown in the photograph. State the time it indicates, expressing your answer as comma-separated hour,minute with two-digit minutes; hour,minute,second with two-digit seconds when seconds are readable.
7,38
